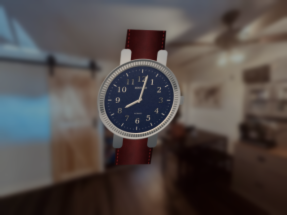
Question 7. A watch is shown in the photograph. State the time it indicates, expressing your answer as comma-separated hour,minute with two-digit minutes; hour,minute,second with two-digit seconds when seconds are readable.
8,02
